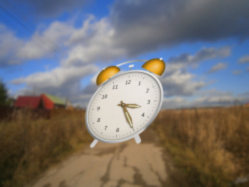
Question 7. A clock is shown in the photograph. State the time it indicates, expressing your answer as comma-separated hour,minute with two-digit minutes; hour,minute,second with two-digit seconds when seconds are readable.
3,25
